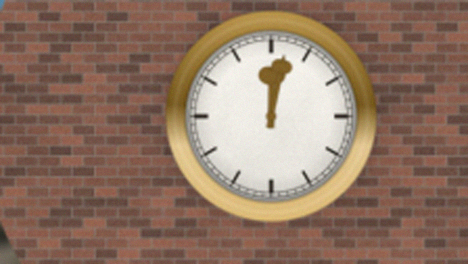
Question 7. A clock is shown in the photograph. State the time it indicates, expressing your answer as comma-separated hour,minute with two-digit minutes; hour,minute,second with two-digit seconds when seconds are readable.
12,02
